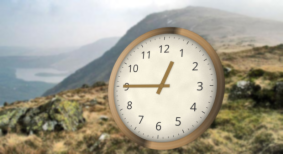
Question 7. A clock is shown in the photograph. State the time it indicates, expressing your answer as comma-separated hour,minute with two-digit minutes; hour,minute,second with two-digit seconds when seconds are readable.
12,45
